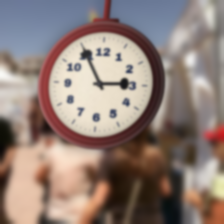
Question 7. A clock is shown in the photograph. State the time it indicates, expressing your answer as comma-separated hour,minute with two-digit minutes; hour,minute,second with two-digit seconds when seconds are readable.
2,55
